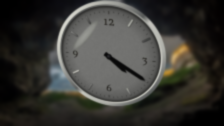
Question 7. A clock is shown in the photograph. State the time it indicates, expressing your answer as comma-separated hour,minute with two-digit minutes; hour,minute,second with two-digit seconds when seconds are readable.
4,20
